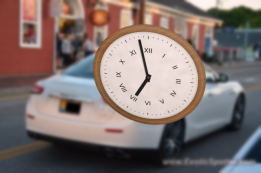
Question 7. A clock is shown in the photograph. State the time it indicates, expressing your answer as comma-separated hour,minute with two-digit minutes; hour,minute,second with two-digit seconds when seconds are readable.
6,58
